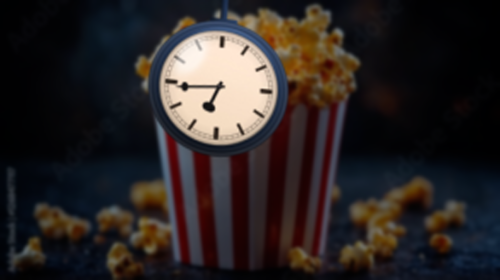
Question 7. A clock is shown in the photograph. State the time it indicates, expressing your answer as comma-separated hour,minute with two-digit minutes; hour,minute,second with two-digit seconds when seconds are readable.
6,44
